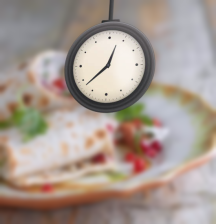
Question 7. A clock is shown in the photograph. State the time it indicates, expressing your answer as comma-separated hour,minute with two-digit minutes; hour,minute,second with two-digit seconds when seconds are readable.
12,38
